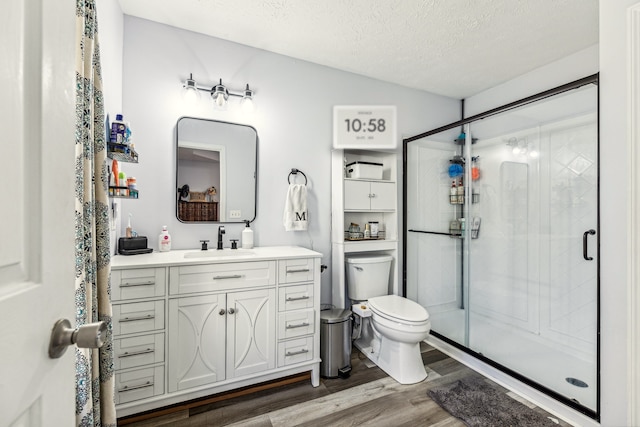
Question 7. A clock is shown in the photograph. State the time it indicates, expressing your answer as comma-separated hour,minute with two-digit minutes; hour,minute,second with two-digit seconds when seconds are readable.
10,58
